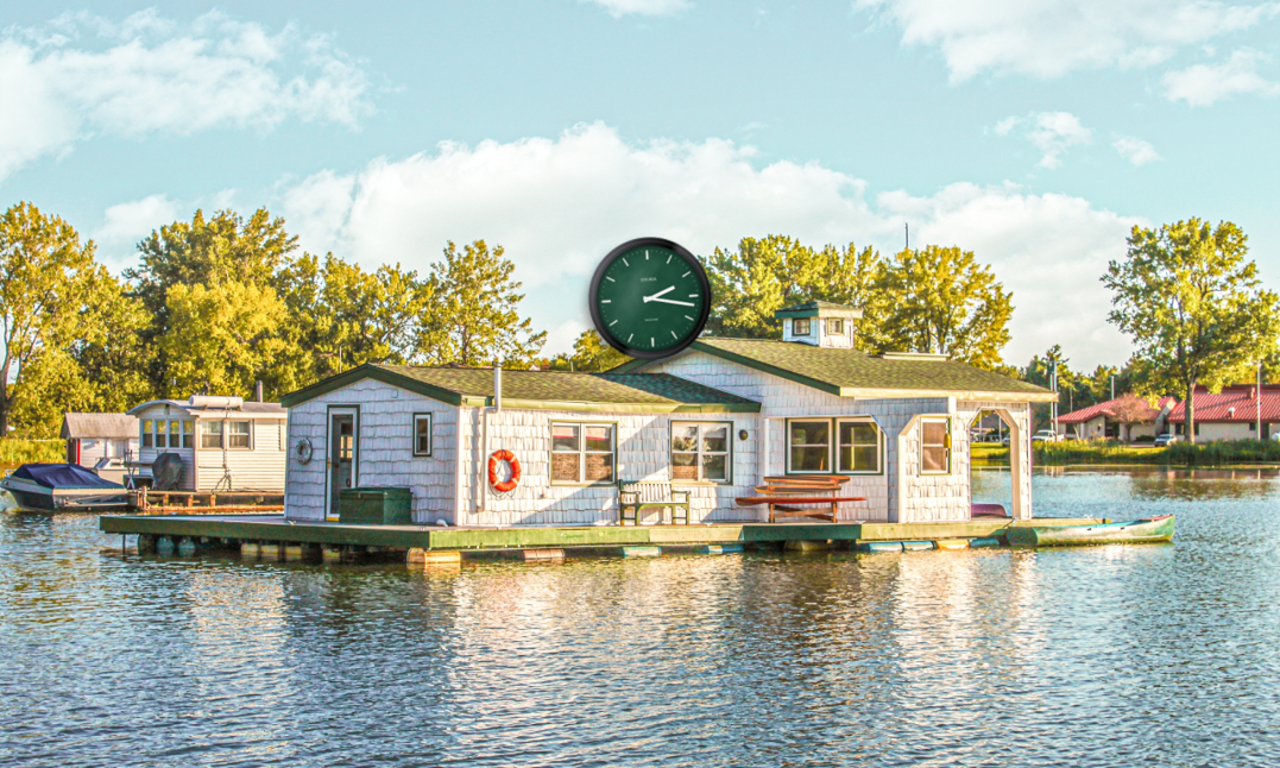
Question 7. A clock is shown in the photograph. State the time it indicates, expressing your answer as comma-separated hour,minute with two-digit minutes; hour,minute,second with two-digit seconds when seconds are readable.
2,17
